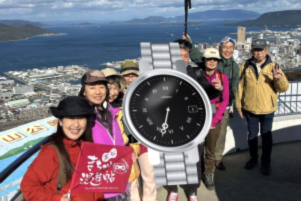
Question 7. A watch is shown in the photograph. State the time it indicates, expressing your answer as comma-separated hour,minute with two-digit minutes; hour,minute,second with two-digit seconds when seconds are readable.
6,33
